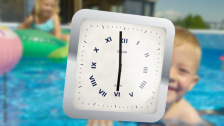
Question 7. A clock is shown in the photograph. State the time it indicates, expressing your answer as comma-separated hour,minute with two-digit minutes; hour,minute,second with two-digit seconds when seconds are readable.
5,59
